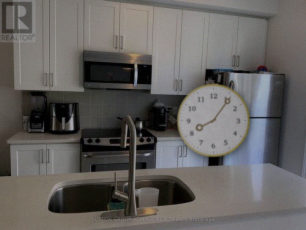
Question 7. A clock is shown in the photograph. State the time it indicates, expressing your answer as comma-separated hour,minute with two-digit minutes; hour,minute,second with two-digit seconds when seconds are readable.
8,06
